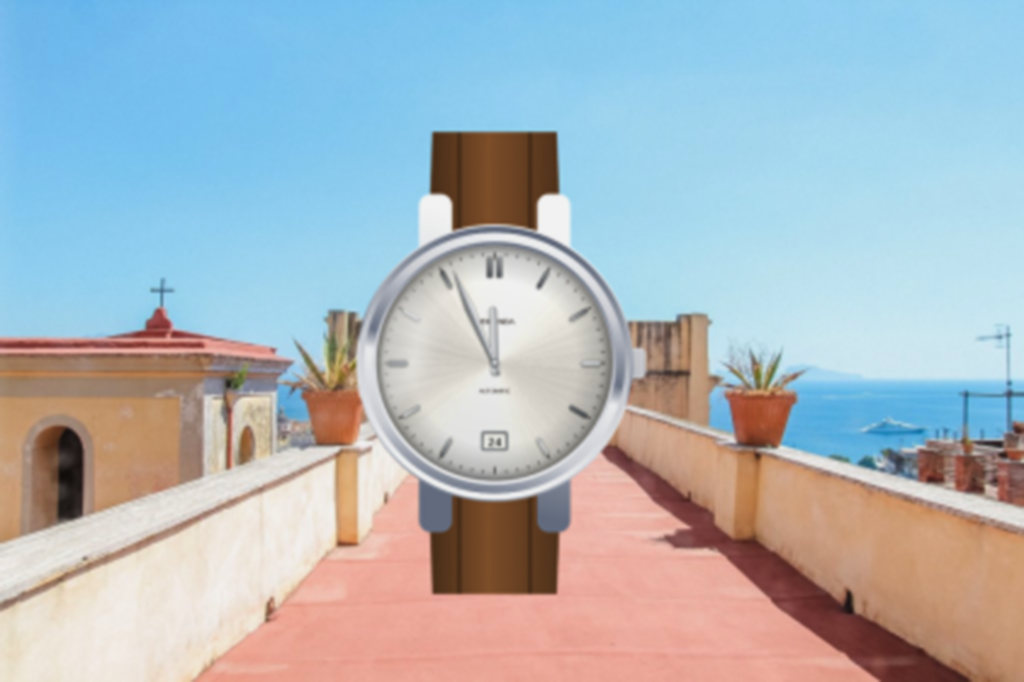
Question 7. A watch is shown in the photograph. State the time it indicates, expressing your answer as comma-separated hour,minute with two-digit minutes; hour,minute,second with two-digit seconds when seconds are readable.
11,56
